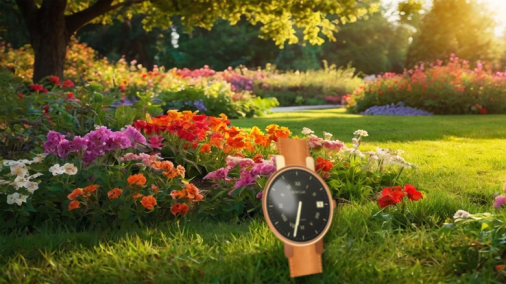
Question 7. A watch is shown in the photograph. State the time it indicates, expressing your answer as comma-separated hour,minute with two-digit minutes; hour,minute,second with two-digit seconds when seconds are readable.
6,33
